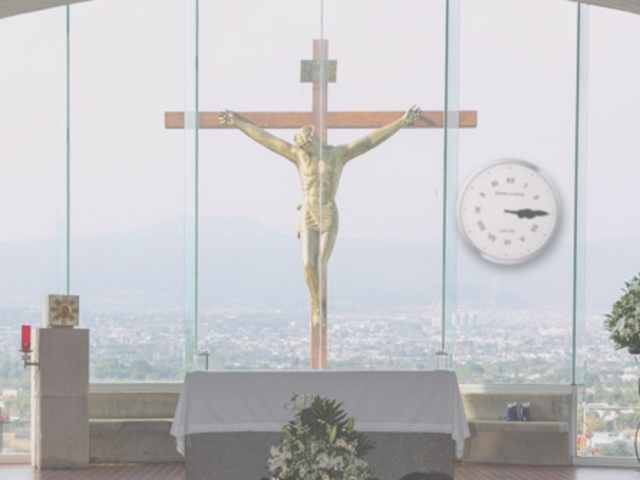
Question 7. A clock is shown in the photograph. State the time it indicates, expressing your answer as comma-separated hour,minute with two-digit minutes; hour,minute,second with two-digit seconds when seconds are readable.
3,15
